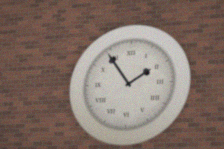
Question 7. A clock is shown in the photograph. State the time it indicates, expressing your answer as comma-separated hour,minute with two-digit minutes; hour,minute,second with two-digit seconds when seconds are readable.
1,54
